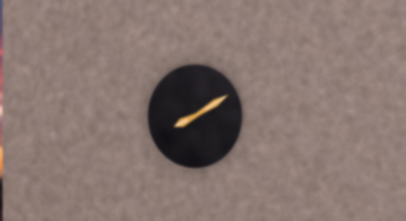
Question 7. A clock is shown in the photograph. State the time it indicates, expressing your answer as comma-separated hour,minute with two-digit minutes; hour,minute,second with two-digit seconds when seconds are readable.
8,10
